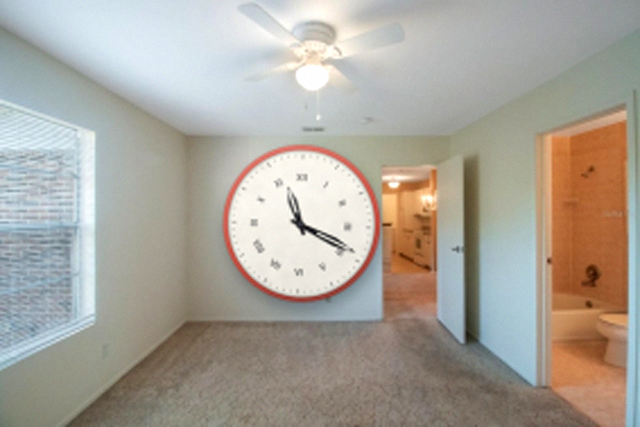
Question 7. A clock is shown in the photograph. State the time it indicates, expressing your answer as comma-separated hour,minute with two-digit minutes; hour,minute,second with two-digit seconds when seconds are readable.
11,19
